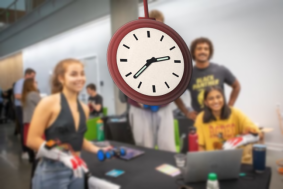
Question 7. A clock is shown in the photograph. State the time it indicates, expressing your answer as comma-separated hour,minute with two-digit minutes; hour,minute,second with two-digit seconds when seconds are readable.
2,38
